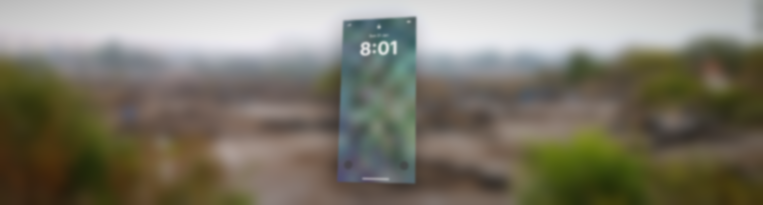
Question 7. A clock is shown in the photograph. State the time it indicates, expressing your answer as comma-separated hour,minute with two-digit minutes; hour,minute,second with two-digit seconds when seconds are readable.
8,01
